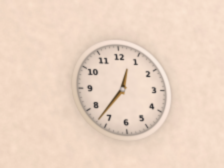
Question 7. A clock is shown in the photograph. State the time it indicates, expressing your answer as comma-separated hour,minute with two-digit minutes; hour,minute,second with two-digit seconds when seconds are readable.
12,37
